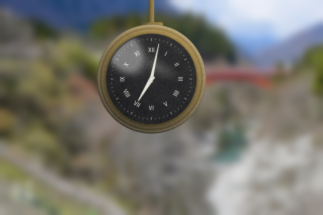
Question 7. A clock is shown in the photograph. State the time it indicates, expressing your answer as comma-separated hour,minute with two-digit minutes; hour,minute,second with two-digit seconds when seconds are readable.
7,02
